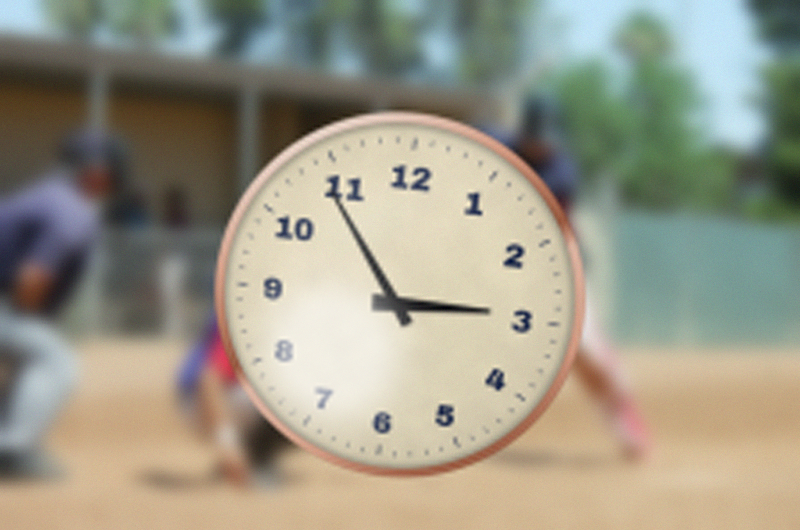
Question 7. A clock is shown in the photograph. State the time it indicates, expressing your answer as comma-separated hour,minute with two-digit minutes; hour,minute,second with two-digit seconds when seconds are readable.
2,54
